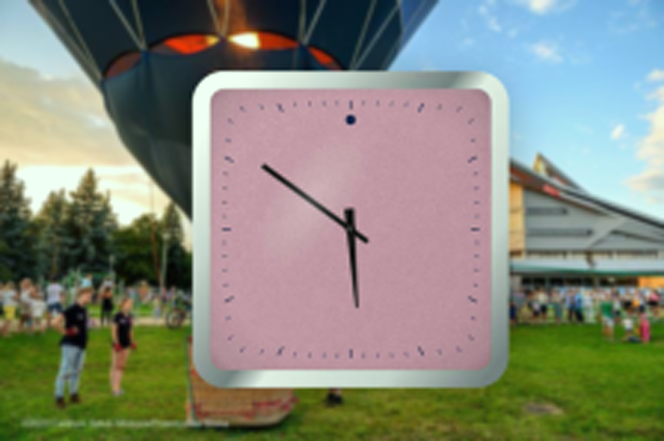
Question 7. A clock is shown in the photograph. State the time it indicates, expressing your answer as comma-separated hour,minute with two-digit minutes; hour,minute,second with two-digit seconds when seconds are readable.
5,51
